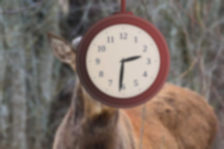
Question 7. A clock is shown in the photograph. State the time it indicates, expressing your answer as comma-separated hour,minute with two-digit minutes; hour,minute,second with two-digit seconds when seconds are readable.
2,31
